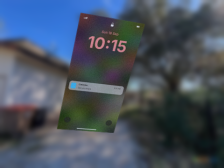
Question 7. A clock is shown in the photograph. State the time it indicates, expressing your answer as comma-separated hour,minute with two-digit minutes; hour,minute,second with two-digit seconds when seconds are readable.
10,15
